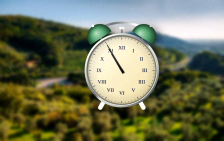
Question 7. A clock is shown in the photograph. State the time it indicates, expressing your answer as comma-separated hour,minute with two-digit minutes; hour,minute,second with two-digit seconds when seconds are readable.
10,55
